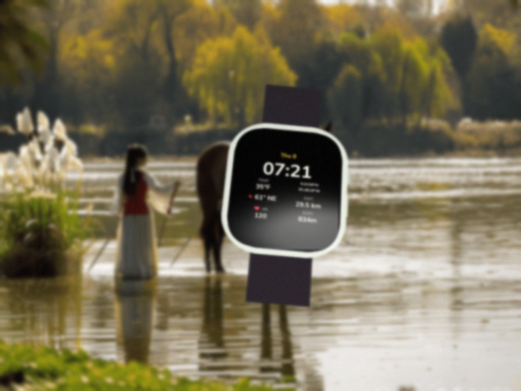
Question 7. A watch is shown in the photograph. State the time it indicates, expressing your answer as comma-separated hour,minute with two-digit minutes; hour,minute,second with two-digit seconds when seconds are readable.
7,21
